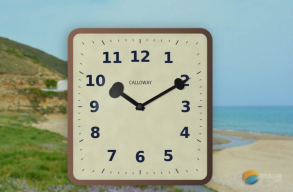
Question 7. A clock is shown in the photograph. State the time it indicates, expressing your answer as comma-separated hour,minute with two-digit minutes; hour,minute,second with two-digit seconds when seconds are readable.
10,10
